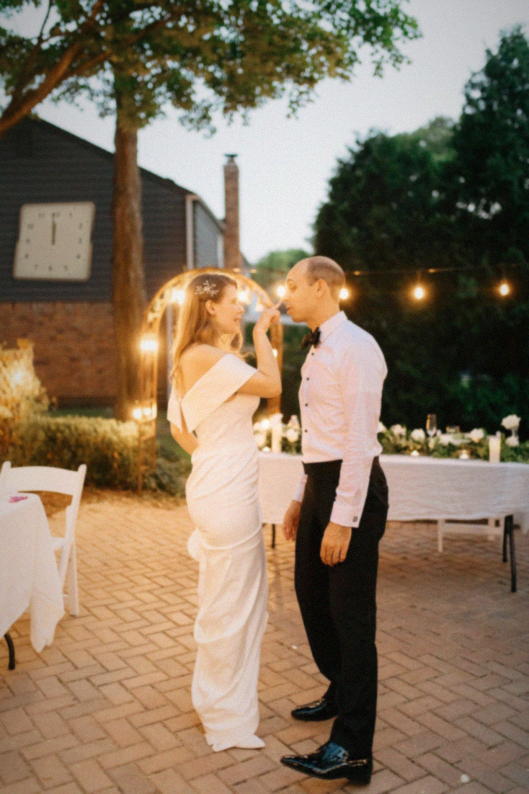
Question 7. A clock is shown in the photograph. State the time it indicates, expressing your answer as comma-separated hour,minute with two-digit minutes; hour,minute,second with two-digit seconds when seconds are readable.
11,59
